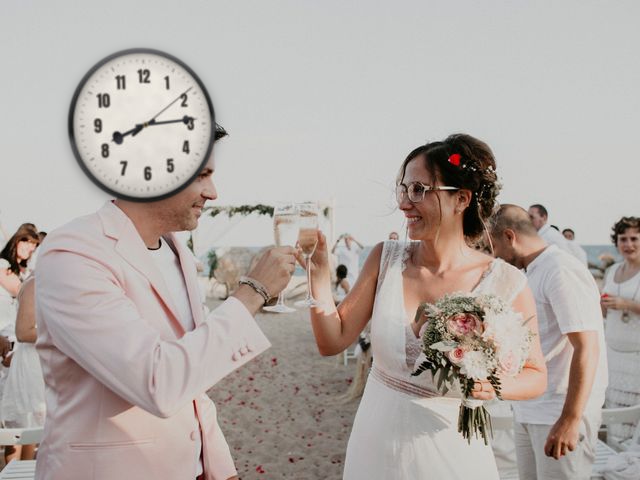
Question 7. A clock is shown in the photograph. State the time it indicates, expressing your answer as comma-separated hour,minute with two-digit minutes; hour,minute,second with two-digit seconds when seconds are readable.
8,14,09
